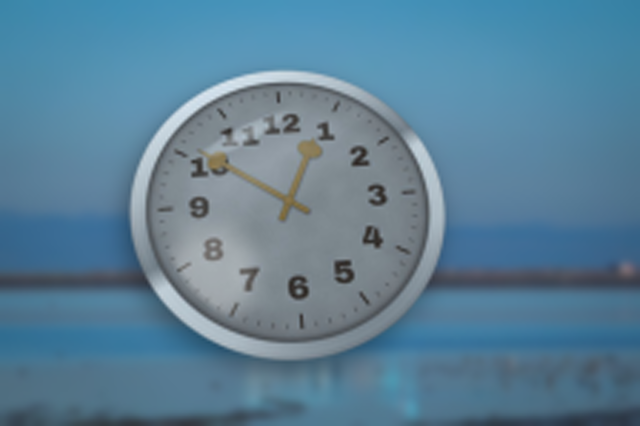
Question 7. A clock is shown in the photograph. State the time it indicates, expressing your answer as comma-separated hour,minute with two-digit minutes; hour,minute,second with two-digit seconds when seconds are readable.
12,51
